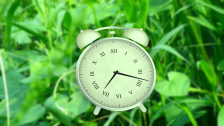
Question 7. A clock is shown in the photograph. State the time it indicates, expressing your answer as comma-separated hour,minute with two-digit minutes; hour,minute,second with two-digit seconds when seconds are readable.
7,18
